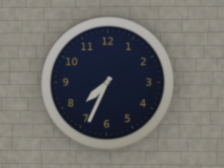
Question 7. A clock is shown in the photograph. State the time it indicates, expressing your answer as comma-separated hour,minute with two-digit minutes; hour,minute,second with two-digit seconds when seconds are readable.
7,34
